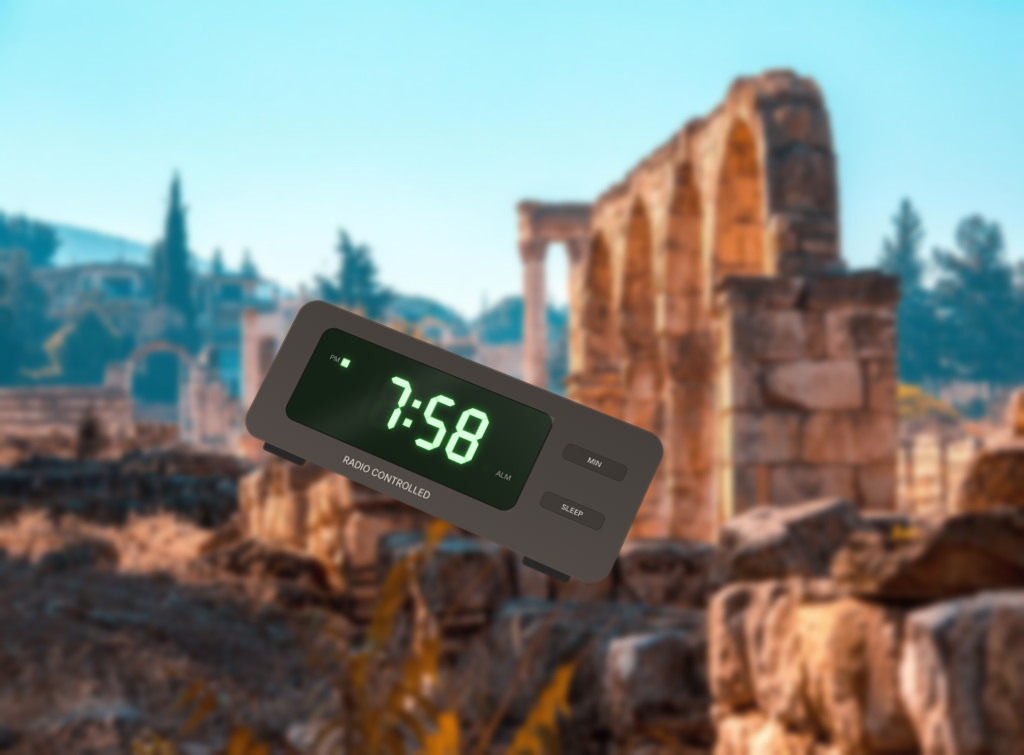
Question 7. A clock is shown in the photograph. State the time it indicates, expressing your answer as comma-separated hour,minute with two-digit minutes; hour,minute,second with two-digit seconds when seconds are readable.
7,58
